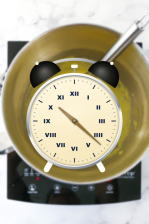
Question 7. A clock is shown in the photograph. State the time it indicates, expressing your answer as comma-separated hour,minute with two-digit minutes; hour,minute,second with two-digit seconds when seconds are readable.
10,22
